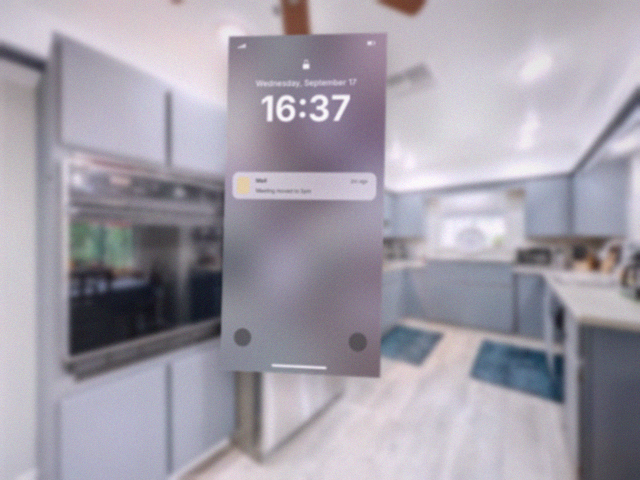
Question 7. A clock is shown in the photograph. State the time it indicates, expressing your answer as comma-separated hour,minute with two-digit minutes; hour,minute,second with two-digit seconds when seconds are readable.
16,37
